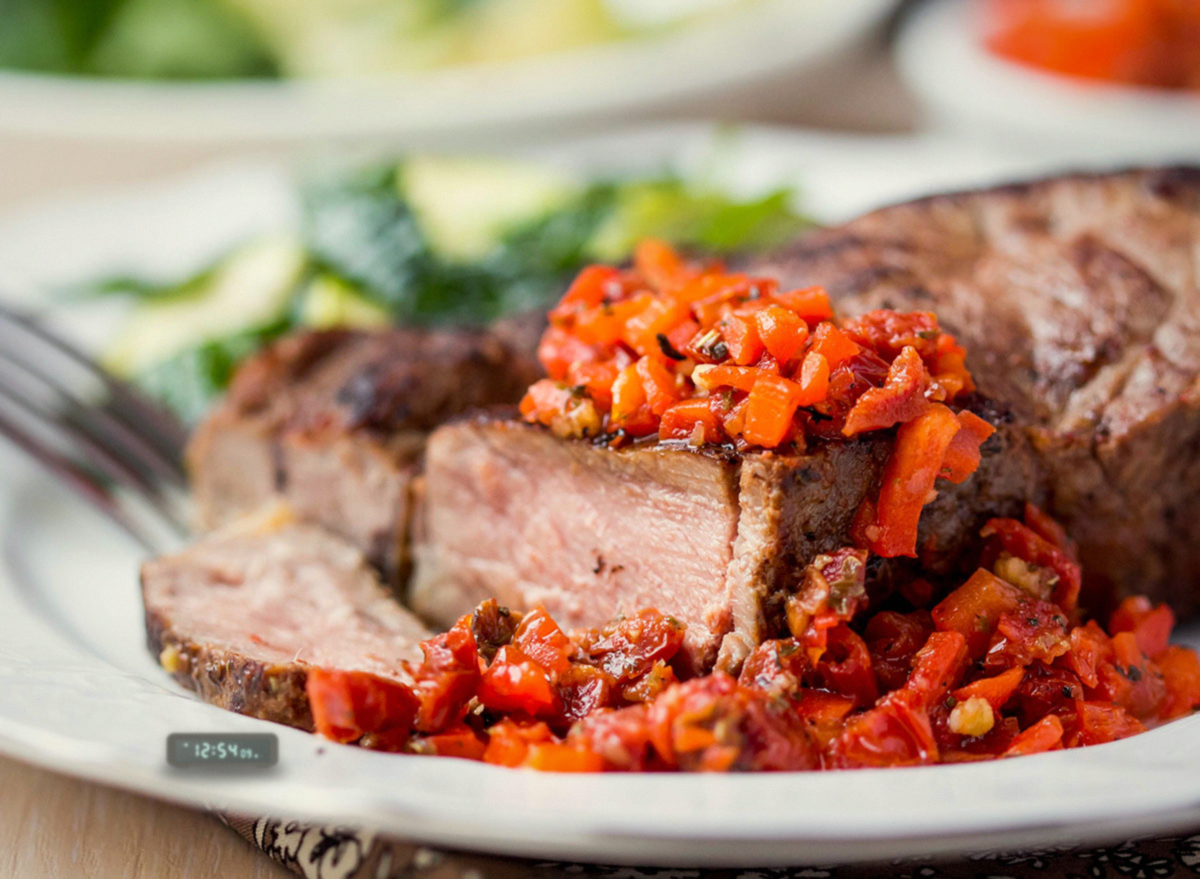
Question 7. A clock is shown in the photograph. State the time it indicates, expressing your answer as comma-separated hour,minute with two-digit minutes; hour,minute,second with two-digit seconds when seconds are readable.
12,54
